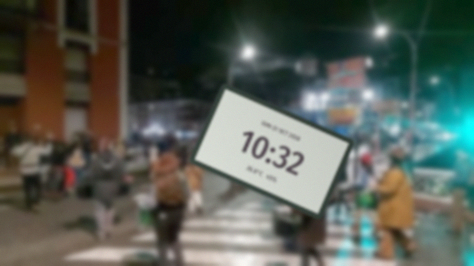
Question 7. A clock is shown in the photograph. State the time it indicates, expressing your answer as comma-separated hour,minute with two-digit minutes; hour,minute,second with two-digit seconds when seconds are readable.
10,32
